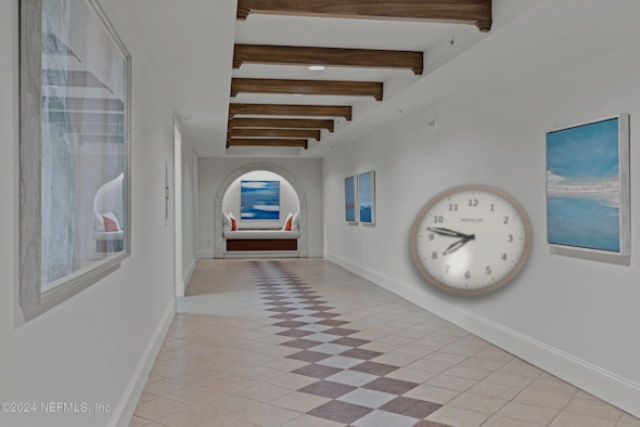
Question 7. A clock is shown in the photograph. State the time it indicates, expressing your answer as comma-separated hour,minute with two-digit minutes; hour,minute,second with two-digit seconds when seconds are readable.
7,47
